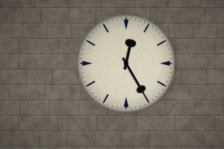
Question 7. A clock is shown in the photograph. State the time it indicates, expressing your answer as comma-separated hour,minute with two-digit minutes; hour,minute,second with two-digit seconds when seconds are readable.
12,25
